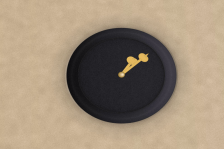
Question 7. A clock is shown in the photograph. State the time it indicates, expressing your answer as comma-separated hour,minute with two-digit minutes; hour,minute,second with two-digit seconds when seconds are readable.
1,08
